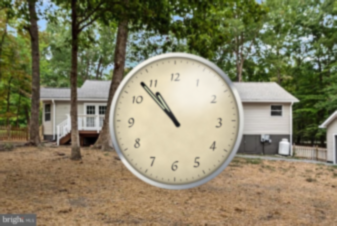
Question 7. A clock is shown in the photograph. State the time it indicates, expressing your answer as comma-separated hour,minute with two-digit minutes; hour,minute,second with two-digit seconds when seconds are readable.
10,53
